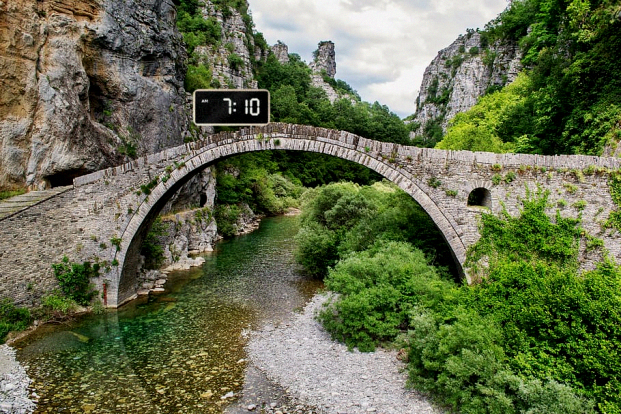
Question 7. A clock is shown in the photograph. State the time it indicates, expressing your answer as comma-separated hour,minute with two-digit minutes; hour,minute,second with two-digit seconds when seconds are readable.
7,10
